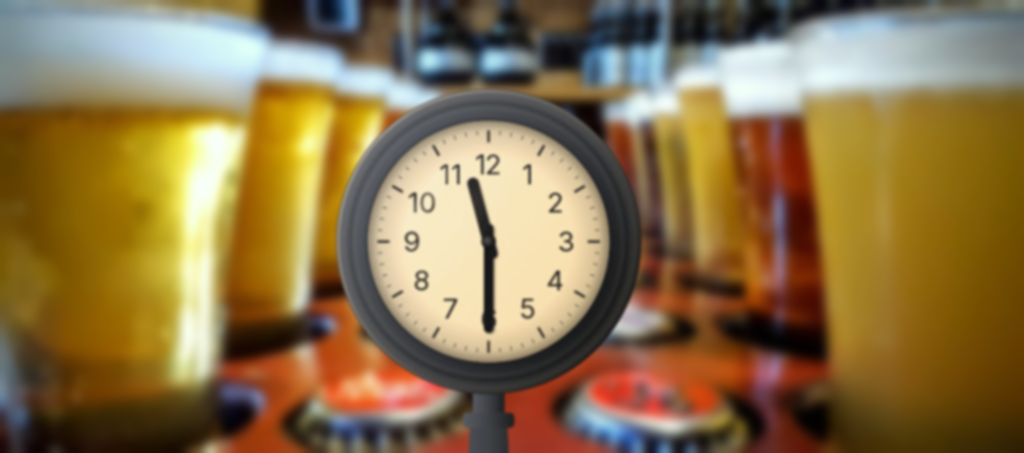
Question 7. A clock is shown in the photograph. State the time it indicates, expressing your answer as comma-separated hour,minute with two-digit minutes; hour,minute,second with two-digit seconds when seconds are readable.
11,30
